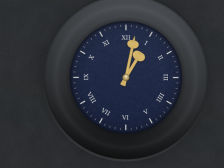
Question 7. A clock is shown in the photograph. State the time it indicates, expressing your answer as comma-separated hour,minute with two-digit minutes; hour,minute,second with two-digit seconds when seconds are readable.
1,02
